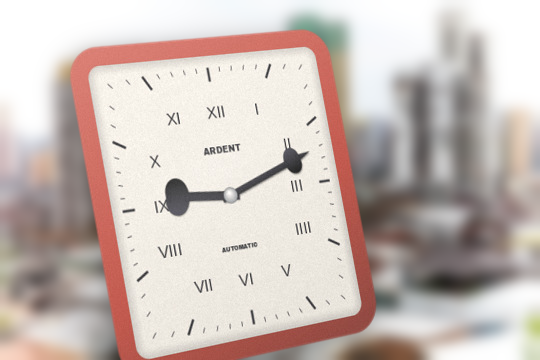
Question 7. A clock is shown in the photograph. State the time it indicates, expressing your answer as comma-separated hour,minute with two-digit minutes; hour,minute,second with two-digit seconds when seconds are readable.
9,12
